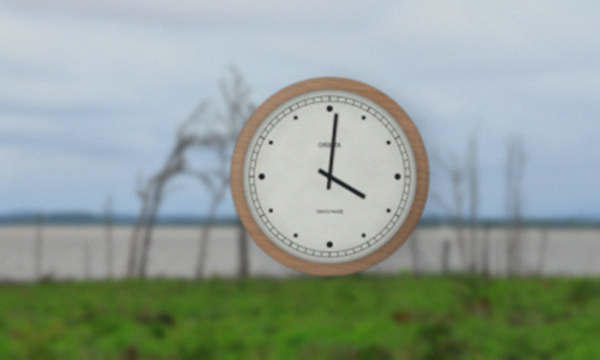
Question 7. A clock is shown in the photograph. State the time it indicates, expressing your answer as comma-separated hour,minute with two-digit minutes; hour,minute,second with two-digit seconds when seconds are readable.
4,01
